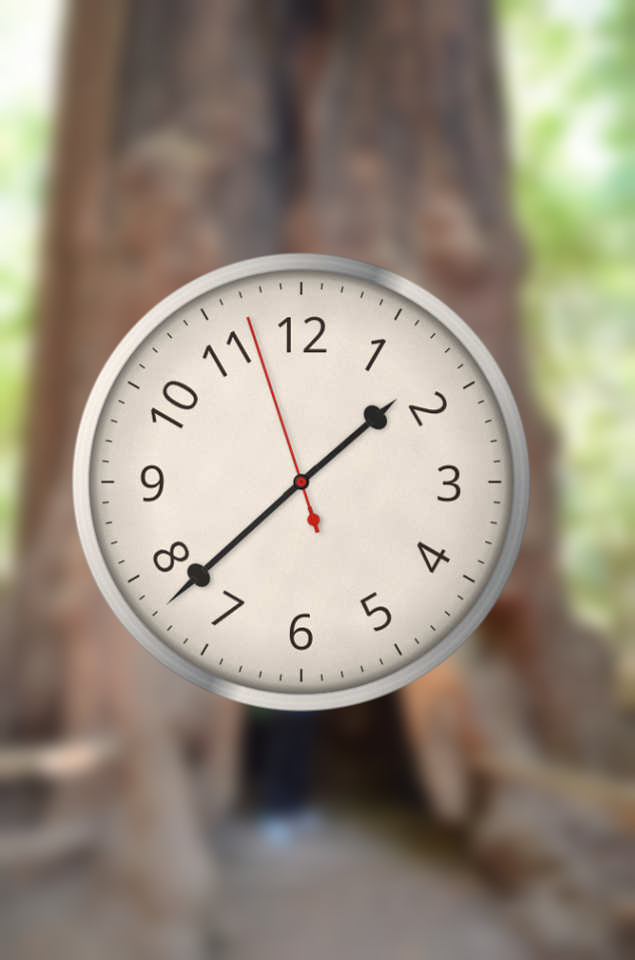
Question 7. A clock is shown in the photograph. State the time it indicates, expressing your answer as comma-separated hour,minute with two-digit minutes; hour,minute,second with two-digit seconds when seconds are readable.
1,37,57
